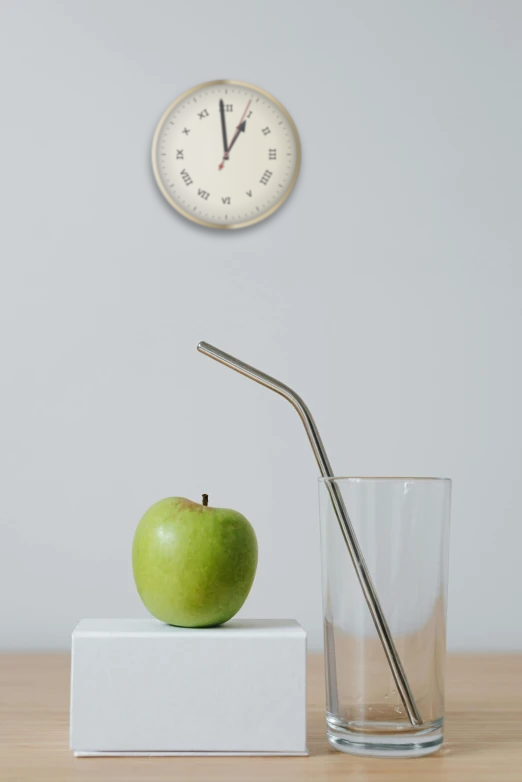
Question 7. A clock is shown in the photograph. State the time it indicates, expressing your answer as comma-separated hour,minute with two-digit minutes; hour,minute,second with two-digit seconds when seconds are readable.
12,59,04
